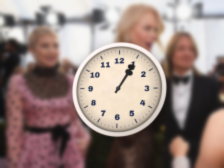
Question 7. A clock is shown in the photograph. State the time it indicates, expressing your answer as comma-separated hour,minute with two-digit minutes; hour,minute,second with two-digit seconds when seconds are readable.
1,05
